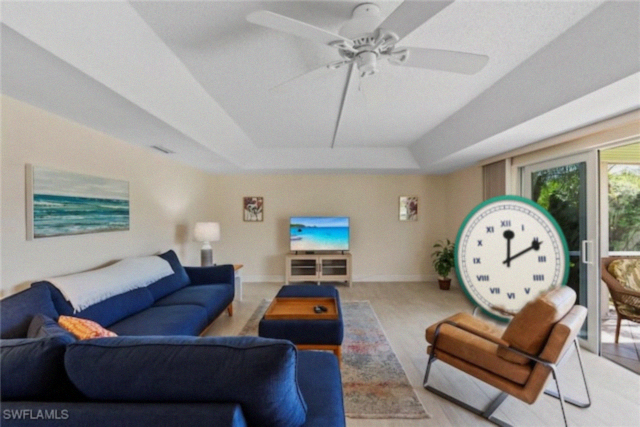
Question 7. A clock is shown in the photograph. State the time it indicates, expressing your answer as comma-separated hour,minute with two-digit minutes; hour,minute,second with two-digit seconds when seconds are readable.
12,11
